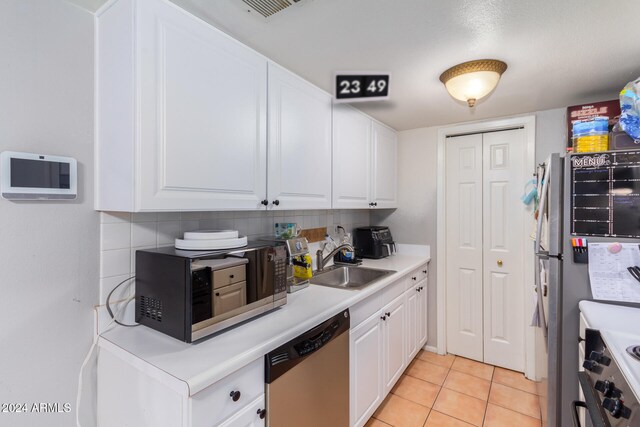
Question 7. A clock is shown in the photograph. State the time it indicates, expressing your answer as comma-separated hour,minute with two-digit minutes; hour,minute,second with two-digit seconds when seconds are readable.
23,49
